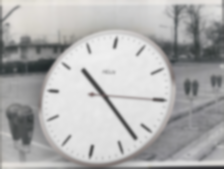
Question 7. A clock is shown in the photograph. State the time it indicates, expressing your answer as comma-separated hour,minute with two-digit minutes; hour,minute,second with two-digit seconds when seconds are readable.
10,22,15
